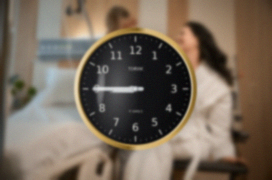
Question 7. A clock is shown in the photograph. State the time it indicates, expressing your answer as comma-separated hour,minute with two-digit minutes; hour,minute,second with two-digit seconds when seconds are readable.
8,45
